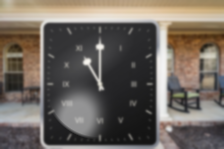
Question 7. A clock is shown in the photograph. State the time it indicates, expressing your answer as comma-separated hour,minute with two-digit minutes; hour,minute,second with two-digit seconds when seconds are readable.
11,00
